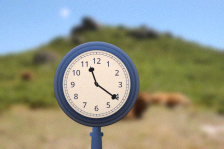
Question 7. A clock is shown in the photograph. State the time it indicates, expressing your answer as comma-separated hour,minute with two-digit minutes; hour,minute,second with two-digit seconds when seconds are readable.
11,21
